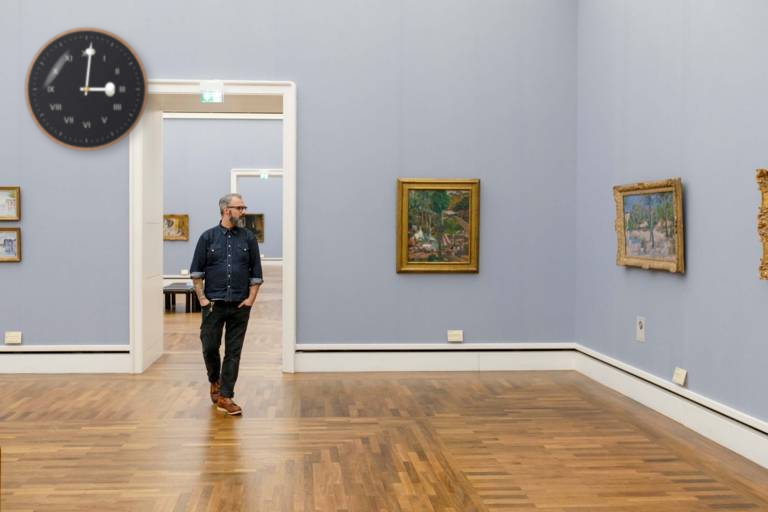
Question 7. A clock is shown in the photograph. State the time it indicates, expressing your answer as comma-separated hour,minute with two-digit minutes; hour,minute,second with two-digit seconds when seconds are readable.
3,01
